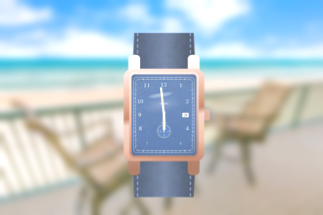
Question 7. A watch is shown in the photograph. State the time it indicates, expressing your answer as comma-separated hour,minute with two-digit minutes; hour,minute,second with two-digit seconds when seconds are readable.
5,59
